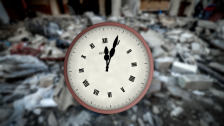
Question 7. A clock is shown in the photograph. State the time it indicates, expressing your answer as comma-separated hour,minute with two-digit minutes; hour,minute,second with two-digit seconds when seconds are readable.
12,04
